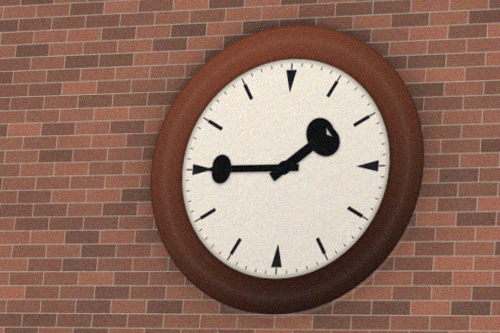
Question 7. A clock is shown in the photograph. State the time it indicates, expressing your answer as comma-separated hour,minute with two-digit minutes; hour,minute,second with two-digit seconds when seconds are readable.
1,45
